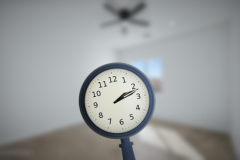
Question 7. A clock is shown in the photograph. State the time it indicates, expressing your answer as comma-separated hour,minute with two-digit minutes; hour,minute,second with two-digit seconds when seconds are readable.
2,12
